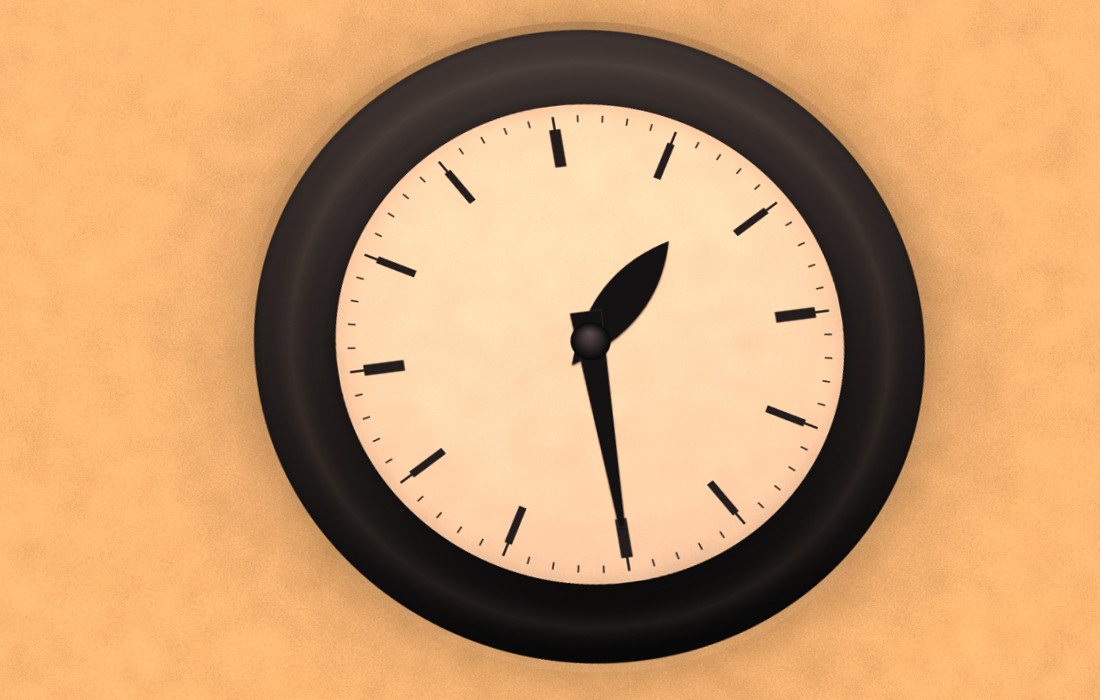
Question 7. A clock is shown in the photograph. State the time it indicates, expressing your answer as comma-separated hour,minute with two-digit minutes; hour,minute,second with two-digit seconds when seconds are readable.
1,30
